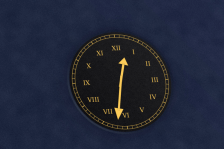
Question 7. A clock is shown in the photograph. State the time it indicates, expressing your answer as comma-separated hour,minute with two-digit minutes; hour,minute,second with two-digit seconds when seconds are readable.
12,32
